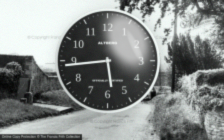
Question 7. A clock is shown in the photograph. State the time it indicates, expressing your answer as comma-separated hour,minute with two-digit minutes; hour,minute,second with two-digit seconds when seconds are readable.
5,44
